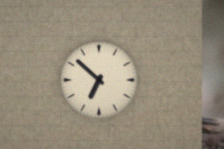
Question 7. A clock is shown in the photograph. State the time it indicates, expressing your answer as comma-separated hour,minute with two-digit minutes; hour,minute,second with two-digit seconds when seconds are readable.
6,52
